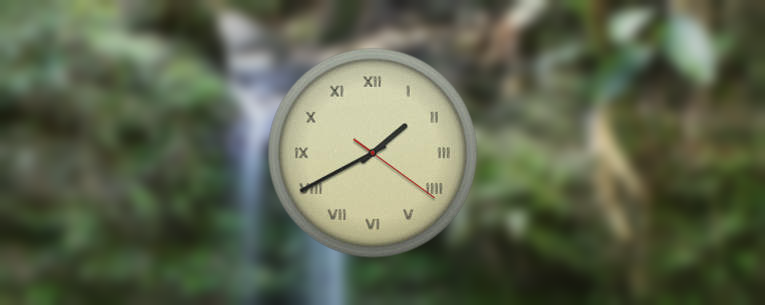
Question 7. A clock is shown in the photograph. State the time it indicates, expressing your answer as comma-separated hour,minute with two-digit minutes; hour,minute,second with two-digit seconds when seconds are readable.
1,40,21
